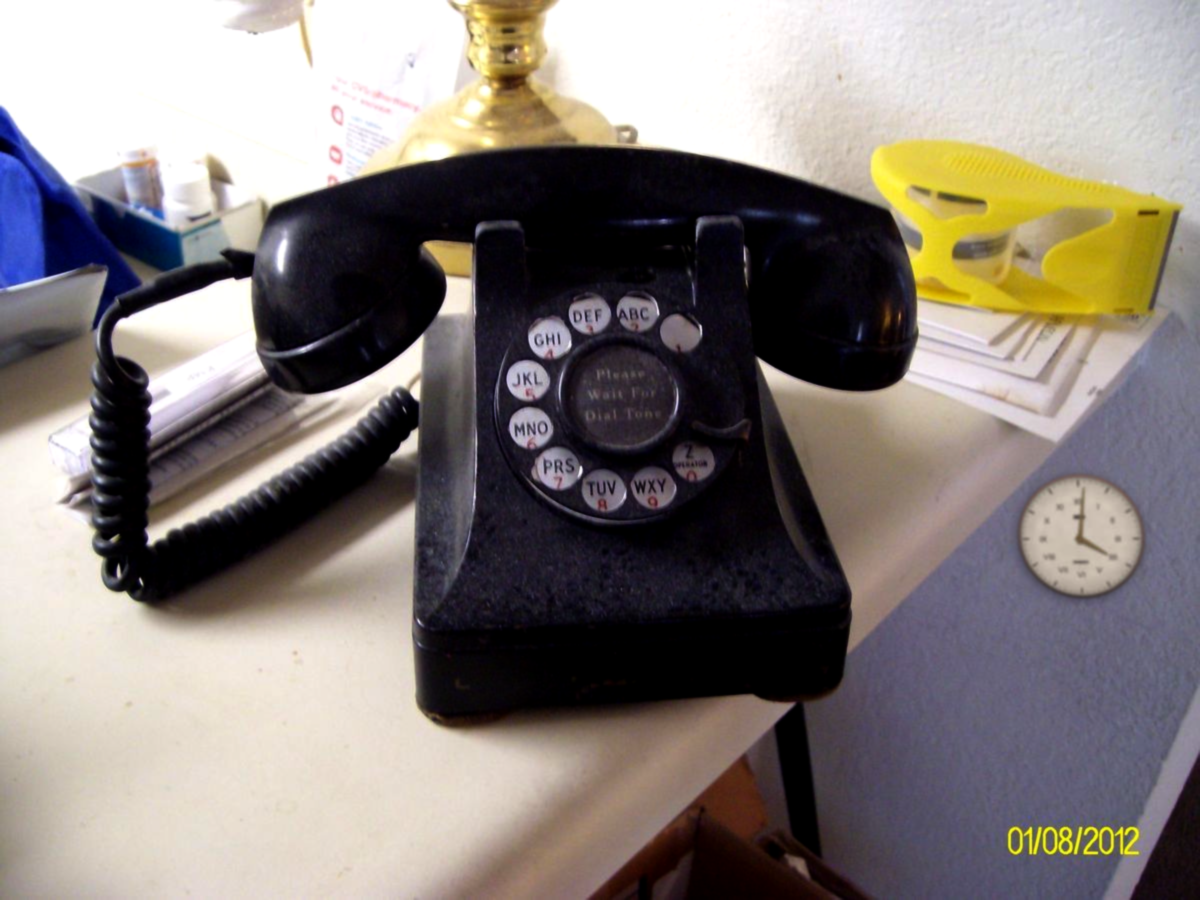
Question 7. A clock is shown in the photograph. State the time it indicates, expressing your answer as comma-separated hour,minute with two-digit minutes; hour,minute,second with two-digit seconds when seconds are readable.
4,01
